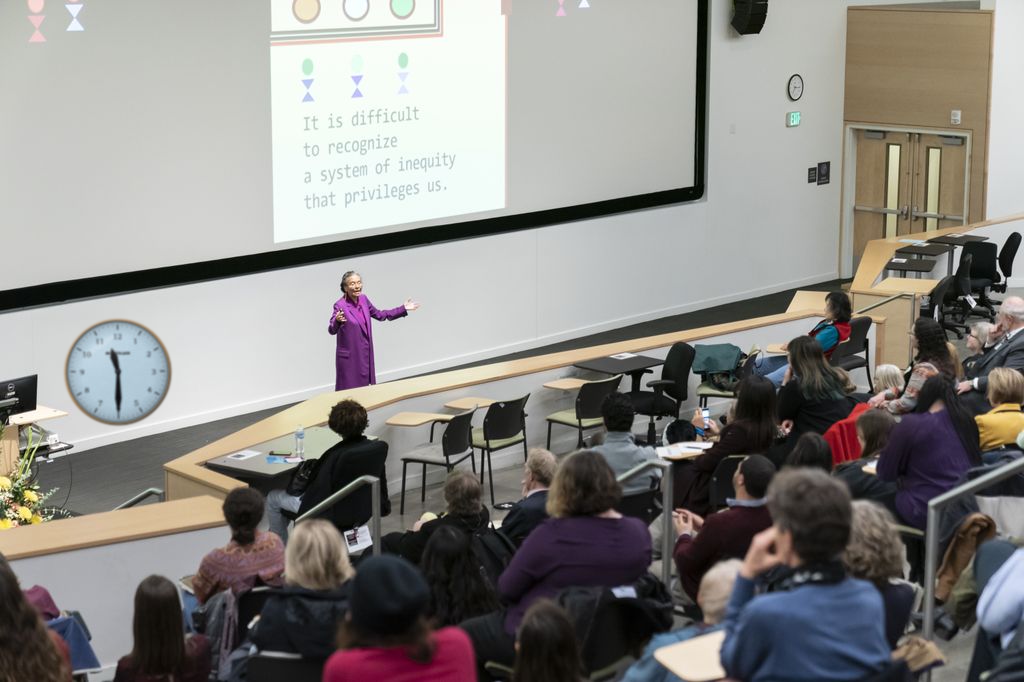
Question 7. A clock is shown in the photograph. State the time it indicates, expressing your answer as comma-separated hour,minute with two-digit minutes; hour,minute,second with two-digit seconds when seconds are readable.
11,30
